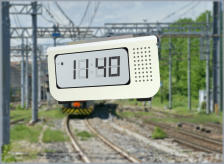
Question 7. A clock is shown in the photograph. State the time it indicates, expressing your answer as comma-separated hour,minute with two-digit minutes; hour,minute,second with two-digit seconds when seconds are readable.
11,40
